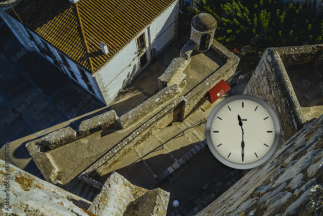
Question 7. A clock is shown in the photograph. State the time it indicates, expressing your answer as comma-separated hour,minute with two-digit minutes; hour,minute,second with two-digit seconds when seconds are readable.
11,30
